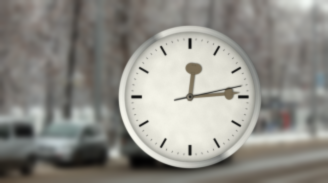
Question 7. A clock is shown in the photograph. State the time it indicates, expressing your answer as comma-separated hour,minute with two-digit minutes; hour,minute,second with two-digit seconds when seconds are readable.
12,14,13
